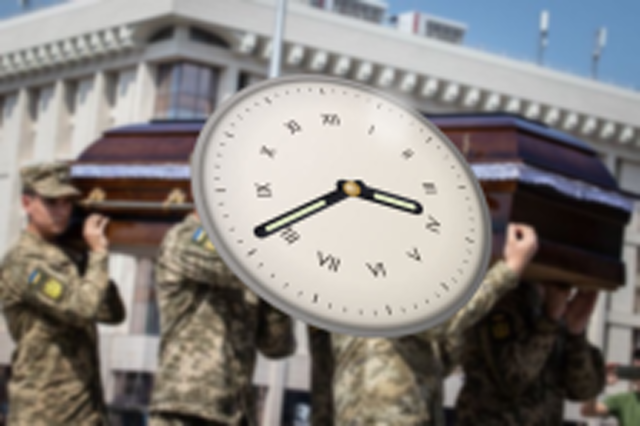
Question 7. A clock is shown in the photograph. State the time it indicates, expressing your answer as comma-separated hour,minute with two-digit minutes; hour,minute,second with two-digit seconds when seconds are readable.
3,41
